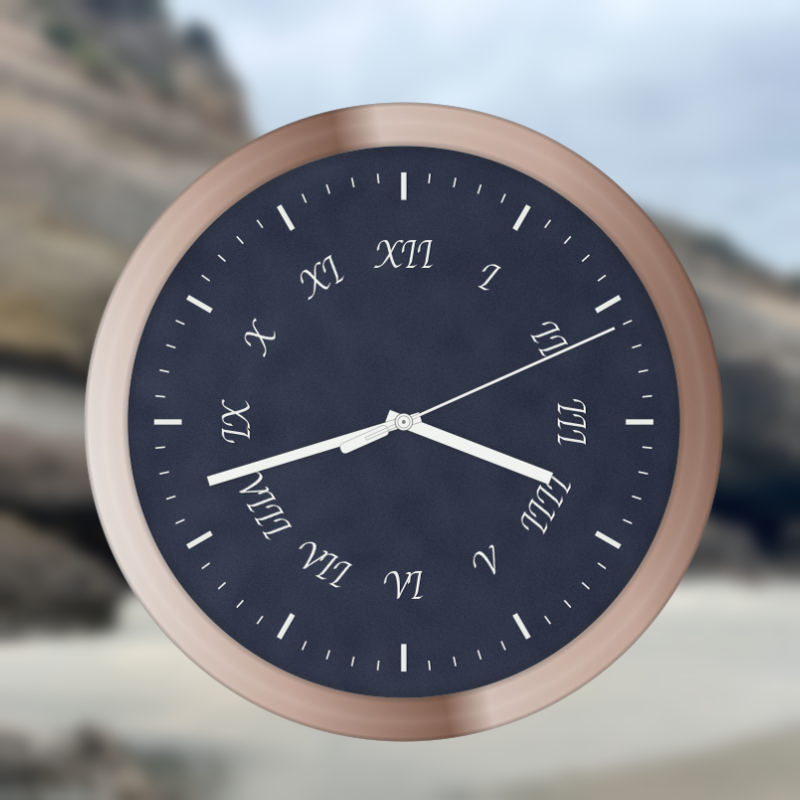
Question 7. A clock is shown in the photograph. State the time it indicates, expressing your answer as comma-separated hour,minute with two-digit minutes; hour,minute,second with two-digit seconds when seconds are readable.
3,42,11
